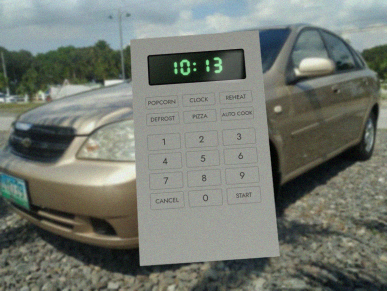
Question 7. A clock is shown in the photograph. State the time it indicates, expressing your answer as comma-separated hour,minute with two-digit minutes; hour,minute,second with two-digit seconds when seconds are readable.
10,13
